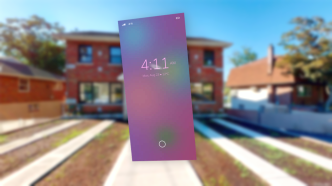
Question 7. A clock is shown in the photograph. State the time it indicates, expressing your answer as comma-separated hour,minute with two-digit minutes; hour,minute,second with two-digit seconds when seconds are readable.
4,11
